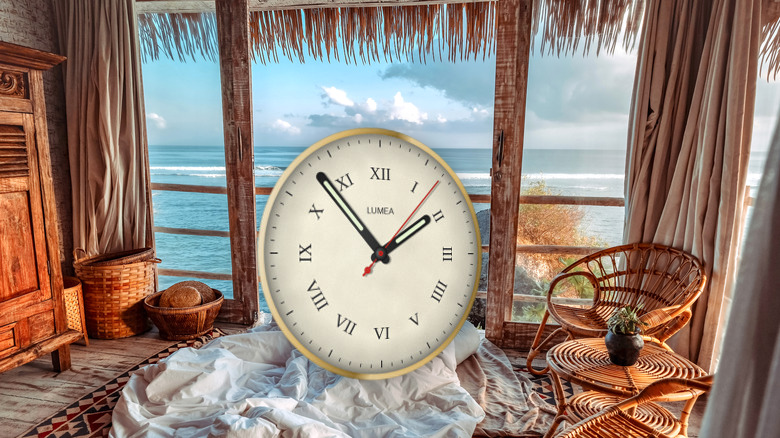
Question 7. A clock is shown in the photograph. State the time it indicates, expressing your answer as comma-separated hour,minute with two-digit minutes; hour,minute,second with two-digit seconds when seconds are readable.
1,53,07
